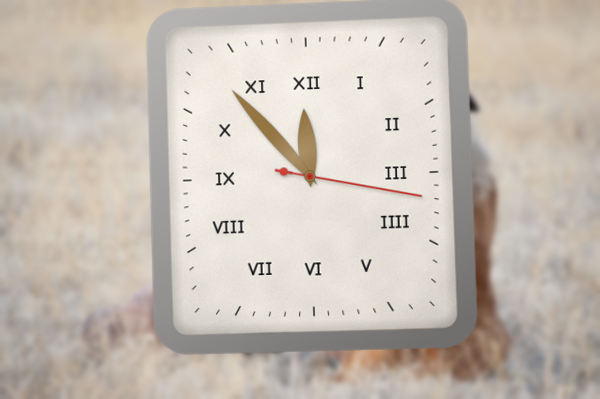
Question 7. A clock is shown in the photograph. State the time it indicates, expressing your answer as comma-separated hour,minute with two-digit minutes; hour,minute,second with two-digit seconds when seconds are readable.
11,53,17
